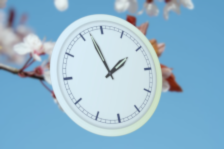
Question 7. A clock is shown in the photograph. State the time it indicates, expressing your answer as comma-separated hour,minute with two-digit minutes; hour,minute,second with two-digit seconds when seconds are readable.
1,57
